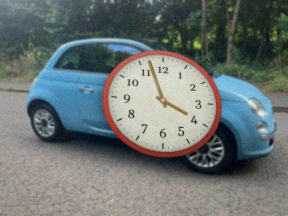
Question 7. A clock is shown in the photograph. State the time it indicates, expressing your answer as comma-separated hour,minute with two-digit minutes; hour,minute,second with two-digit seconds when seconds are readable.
3,57
